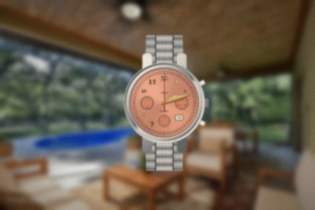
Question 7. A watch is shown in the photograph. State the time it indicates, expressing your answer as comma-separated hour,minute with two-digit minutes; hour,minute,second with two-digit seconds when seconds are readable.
2,12
